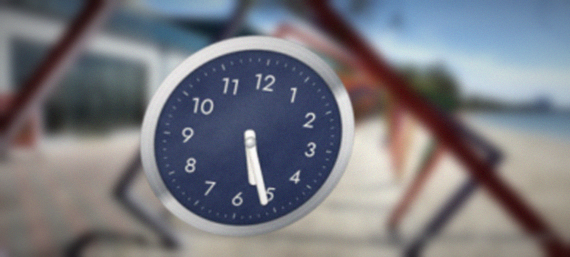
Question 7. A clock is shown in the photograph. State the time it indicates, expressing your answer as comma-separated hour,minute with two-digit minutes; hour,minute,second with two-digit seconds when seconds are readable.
5,26
